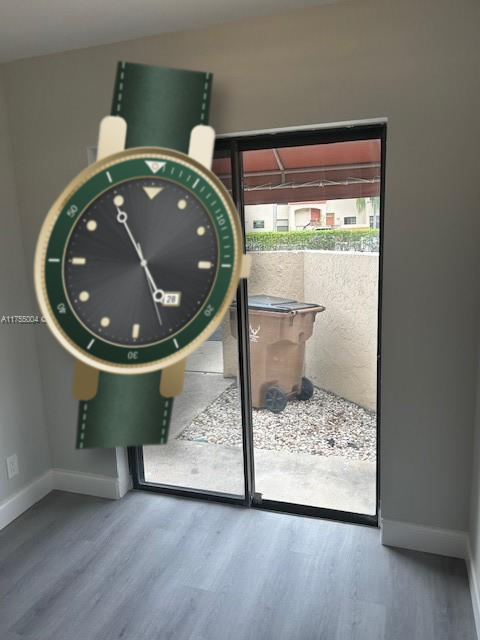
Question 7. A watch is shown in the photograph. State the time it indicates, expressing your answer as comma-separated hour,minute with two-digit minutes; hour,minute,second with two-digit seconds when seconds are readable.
4,54,26
